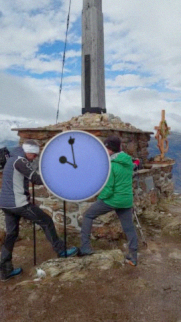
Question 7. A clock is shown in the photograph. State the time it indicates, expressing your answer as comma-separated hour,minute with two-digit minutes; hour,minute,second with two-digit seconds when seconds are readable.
9,59
